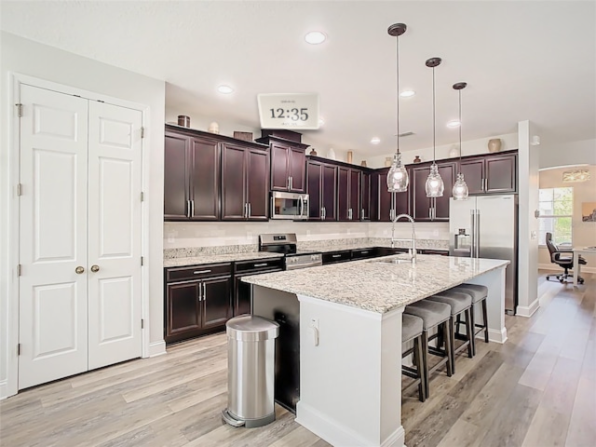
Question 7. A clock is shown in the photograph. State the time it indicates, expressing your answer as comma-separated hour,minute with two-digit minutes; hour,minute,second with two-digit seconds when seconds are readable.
12,35
